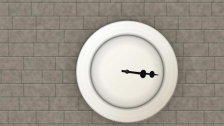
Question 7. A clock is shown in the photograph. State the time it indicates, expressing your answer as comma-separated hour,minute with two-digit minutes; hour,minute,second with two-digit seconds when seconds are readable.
3,16
